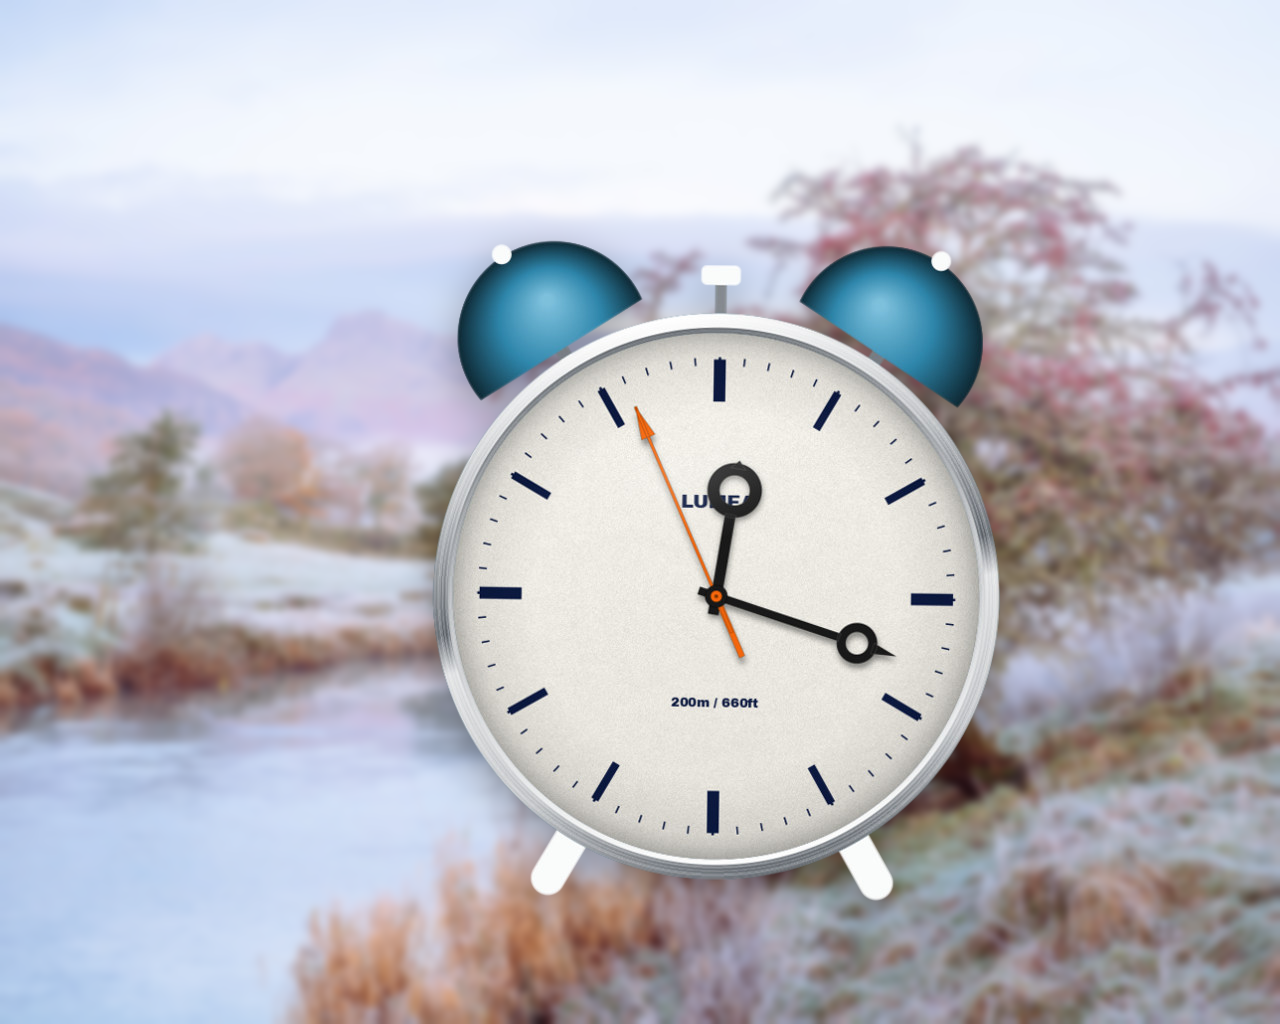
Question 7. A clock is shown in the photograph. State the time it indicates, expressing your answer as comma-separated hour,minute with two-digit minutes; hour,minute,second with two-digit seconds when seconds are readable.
12,17,56
